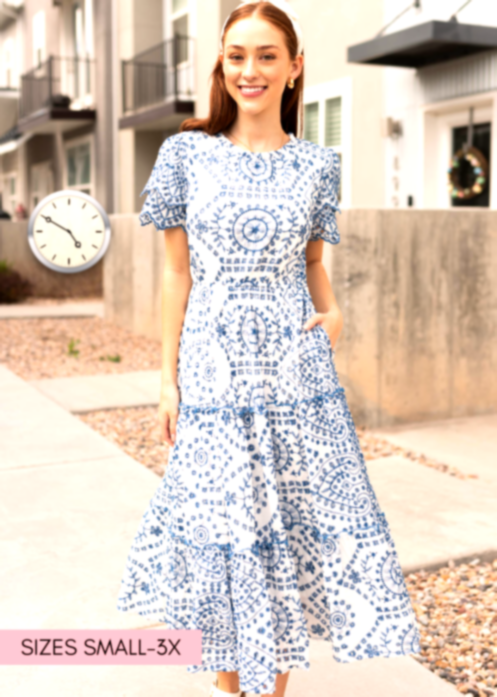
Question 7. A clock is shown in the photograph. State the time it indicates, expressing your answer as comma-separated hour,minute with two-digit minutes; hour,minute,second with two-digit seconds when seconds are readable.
4,50
